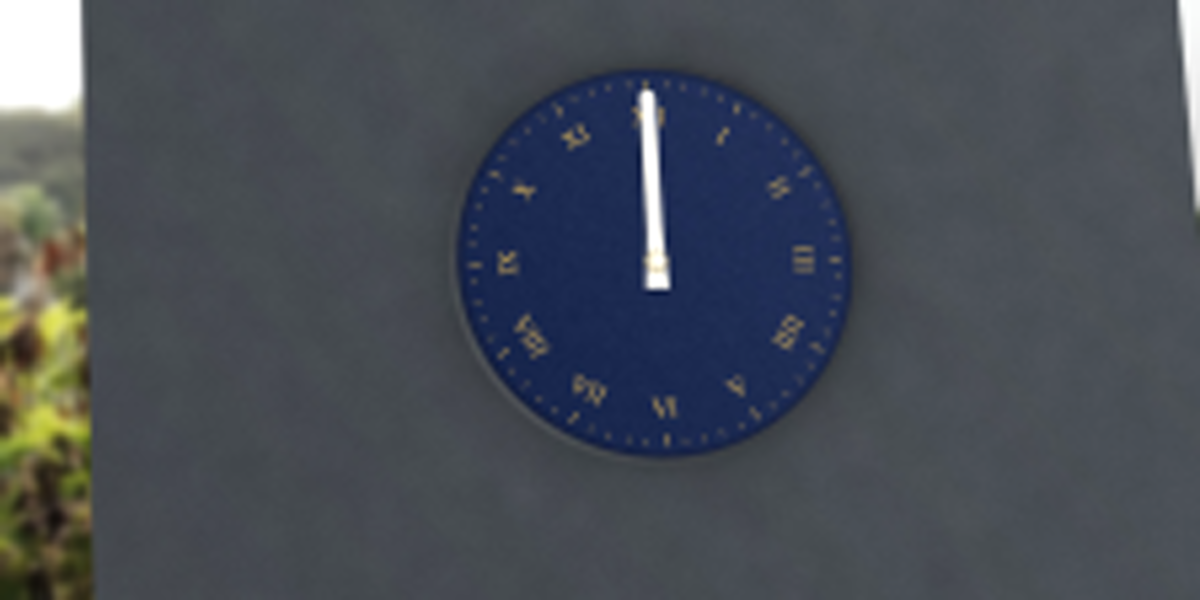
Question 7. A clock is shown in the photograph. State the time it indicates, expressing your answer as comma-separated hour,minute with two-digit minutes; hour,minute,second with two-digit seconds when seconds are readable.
12,00
